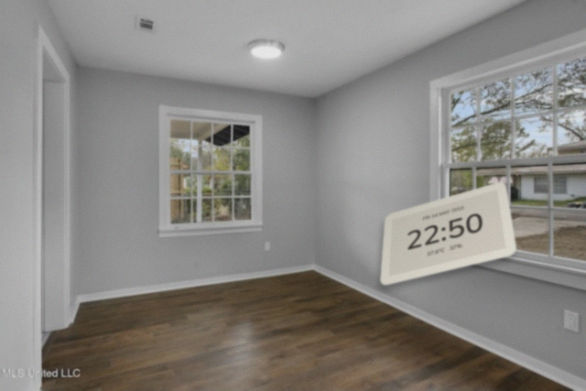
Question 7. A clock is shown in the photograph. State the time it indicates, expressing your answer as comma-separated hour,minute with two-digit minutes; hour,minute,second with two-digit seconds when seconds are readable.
22,50
